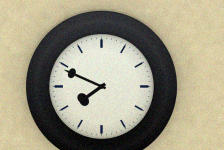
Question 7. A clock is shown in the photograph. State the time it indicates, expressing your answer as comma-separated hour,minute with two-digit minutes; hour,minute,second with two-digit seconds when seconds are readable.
7,49
